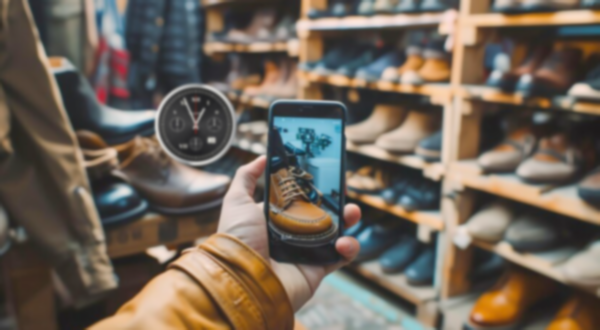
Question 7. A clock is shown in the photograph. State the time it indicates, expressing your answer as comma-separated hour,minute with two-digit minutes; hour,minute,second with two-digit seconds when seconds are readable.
12,56
